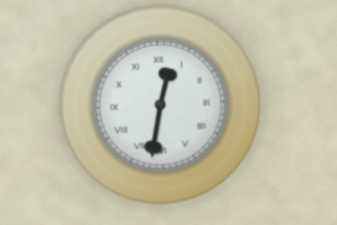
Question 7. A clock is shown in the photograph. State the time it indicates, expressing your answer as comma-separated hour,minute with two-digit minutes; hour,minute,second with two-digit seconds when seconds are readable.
12,32
